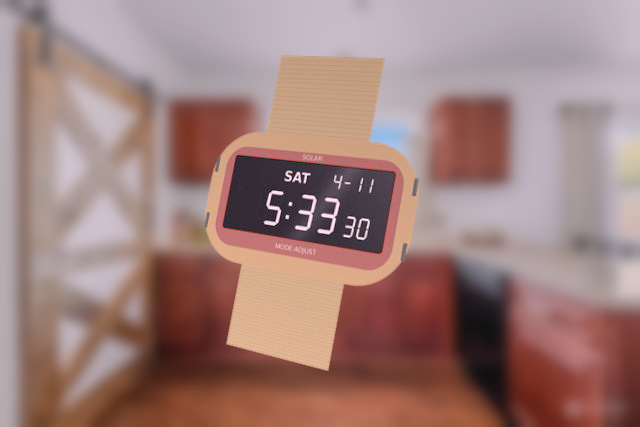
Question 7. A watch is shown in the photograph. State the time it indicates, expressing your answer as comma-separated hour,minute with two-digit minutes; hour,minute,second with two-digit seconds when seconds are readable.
5,33,30
